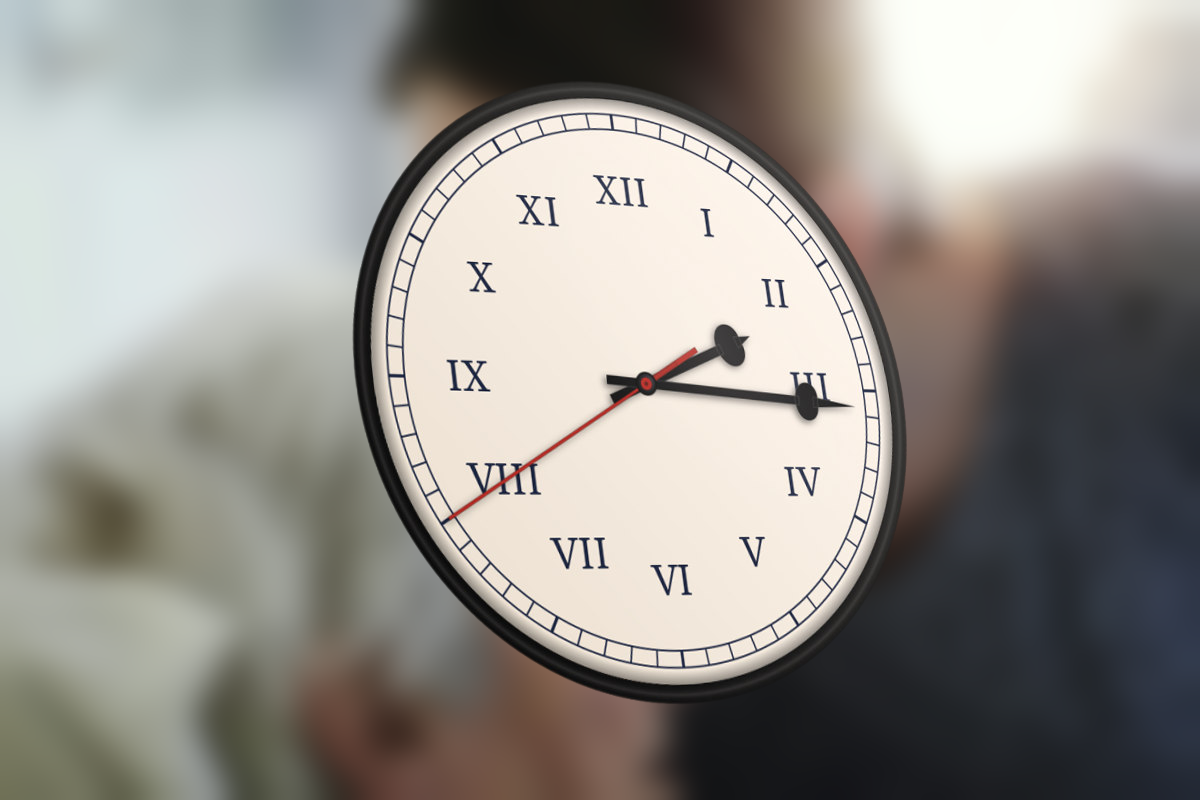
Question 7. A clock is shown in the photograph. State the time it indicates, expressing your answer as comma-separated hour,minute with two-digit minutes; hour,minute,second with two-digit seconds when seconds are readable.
2,15,40
